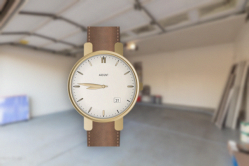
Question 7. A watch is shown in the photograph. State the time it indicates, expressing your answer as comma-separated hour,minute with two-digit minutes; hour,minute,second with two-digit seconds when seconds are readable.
8,46
